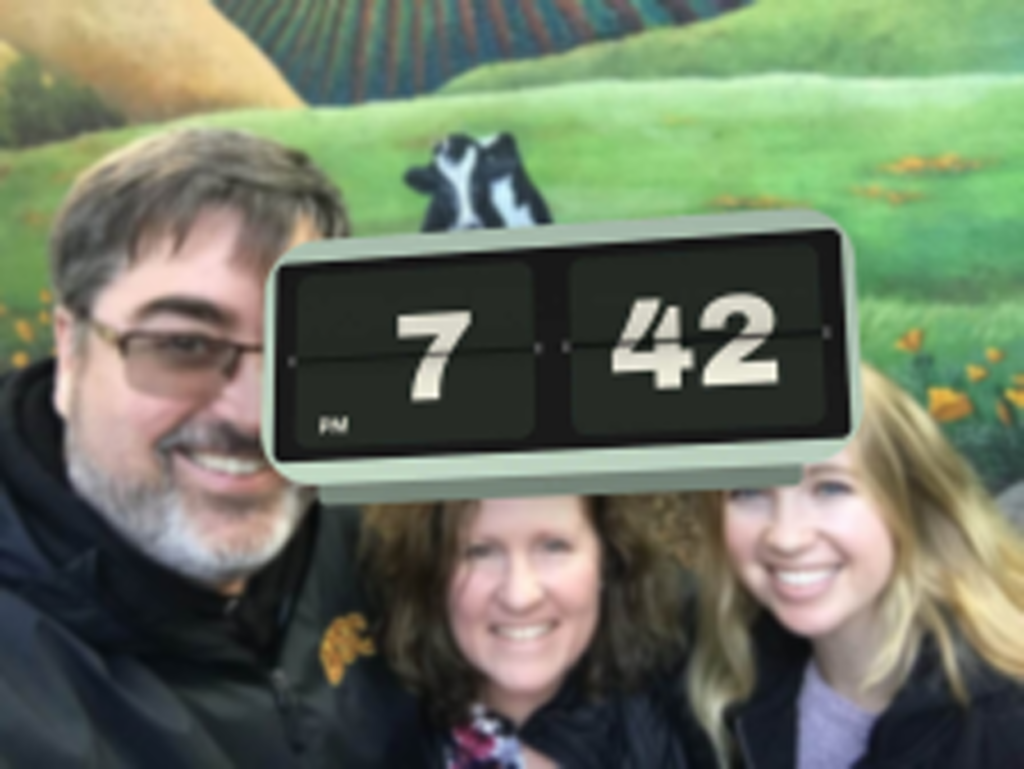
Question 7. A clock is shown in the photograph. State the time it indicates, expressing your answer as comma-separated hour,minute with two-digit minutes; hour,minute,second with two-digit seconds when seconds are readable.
7,42
